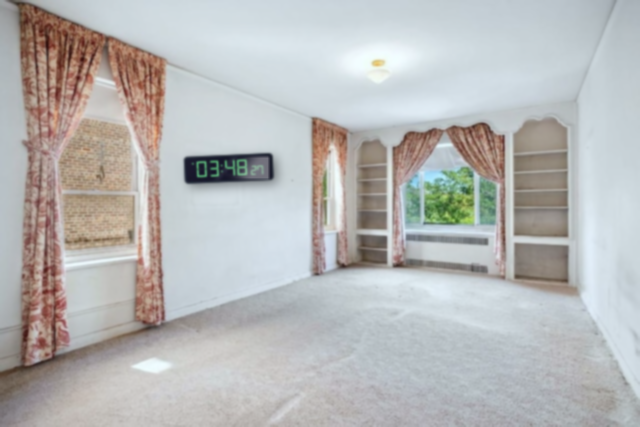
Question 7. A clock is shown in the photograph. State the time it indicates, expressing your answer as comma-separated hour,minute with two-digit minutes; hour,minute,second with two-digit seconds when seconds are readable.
3,48
